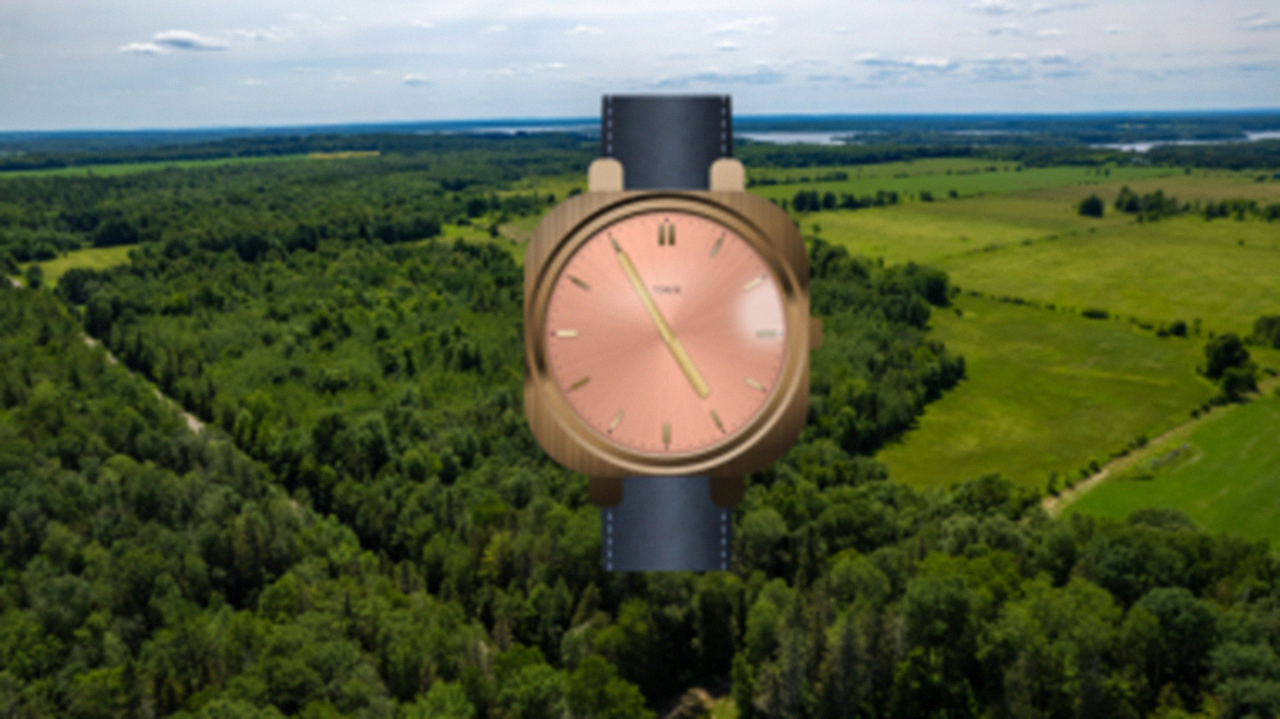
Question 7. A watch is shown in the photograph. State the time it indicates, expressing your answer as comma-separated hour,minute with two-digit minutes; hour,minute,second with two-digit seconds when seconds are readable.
4,55
